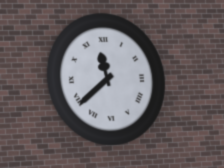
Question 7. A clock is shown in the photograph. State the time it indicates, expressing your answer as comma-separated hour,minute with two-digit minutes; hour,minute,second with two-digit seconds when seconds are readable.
11,39
